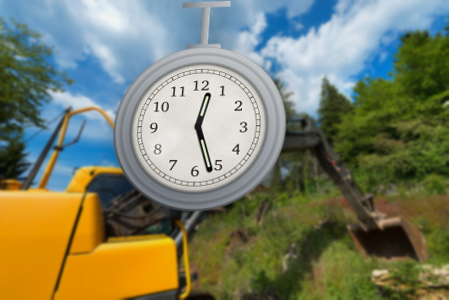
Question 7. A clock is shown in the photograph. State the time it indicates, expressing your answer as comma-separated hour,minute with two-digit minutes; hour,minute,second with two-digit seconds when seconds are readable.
12,27
